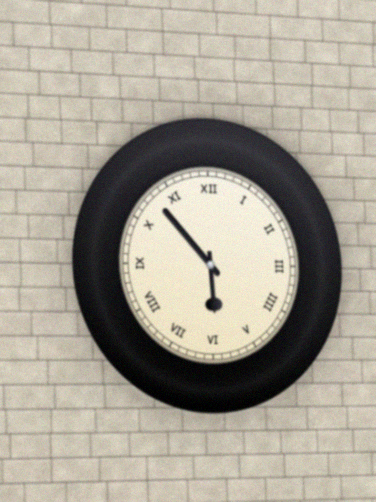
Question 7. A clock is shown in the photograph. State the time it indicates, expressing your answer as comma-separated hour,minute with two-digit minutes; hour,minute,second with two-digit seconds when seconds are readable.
5,53
